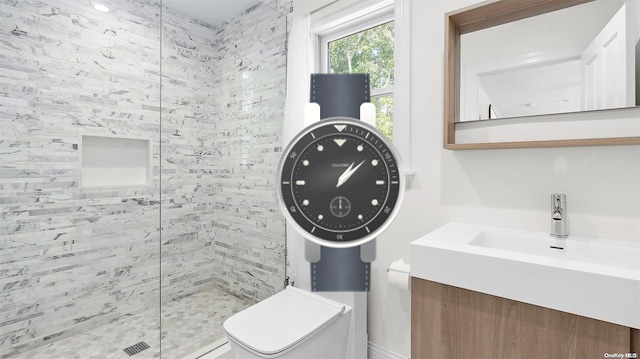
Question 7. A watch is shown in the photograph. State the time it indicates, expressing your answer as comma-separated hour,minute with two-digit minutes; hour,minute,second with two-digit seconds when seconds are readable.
1,08
